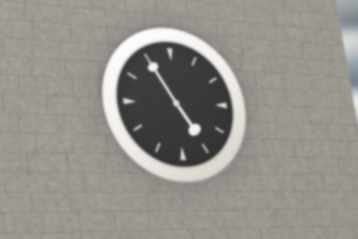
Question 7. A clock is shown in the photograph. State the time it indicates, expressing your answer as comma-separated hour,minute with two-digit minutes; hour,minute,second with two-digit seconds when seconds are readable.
4,55
